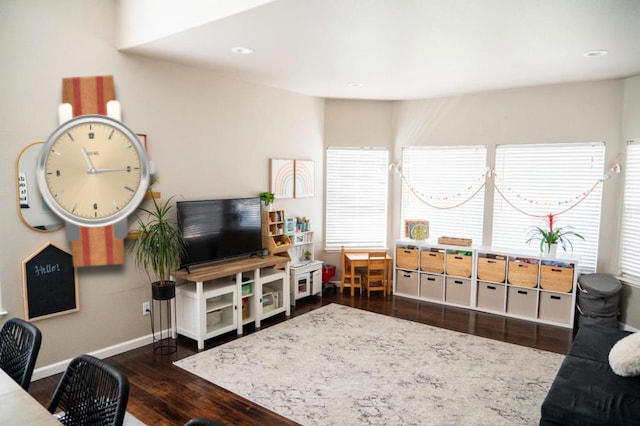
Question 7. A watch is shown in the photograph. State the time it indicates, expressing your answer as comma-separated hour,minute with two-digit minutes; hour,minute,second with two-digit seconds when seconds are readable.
11,15
